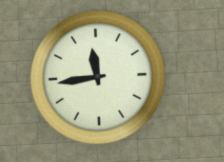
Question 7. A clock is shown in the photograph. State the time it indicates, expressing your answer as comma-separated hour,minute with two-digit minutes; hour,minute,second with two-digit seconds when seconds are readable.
11,44
